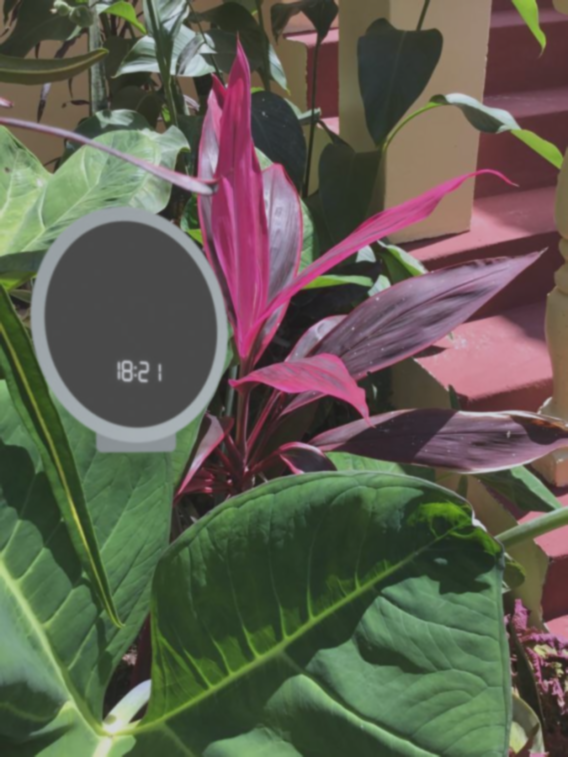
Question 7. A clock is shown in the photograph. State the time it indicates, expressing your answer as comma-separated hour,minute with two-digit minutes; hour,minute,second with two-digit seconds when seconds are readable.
18,21
